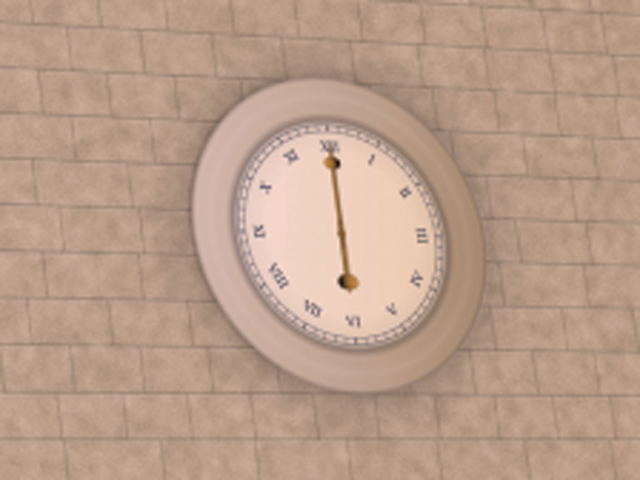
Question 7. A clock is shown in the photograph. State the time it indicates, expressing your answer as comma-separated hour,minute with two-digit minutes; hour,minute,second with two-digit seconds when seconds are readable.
6,00
